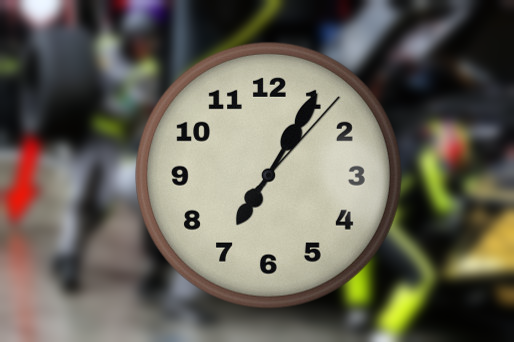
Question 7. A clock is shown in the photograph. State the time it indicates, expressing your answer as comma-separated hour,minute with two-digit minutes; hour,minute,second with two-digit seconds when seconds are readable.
7,05,07
